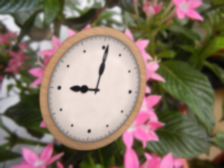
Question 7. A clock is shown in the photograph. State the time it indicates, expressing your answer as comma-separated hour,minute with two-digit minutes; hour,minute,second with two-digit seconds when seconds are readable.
9,01
